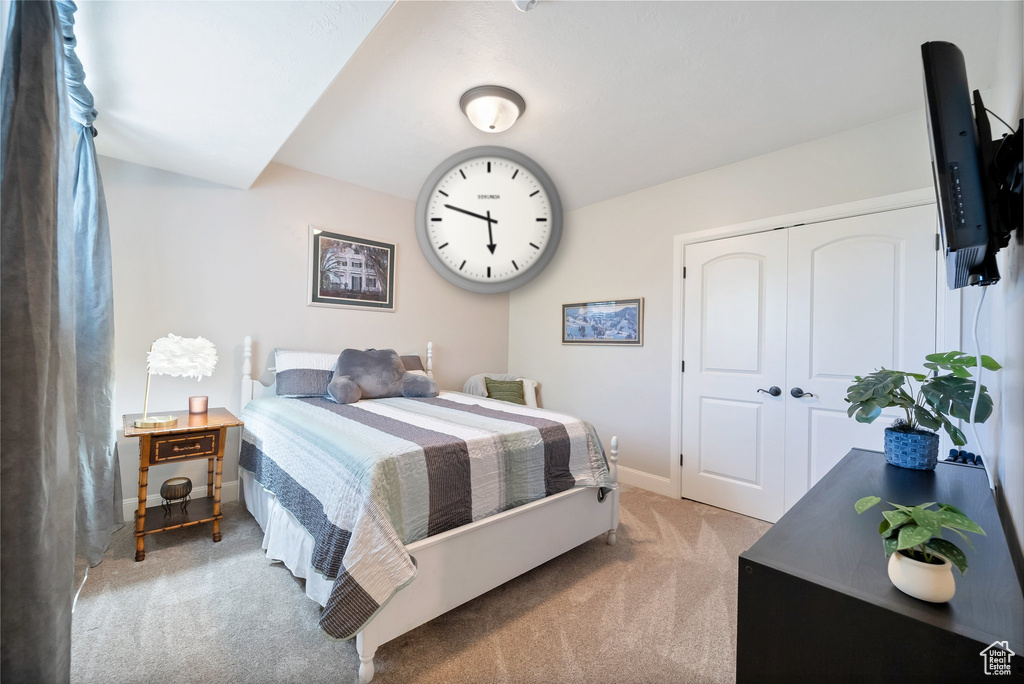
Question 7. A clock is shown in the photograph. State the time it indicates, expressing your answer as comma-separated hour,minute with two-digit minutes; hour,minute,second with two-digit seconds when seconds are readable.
5,48
